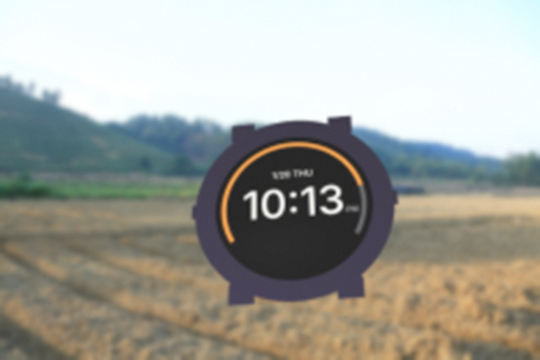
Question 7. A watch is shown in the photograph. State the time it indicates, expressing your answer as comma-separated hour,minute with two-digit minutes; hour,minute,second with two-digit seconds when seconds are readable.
10,13
